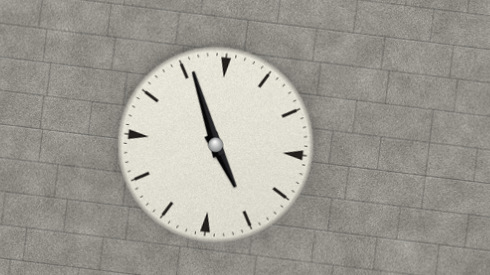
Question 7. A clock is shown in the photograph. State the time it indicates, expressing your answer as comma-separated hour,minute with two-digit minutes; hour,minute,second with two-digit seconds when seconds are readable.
4,56
